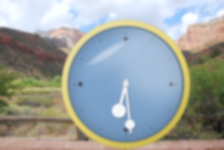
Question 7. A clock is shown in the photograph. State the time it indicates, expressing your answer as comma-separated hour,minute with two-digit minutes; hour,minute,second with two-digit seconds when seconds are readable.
6,29
